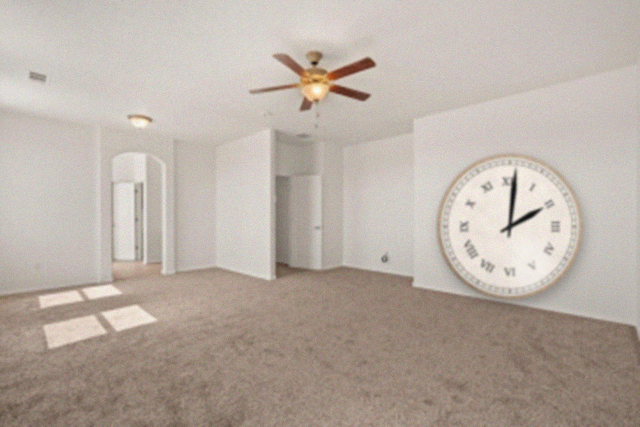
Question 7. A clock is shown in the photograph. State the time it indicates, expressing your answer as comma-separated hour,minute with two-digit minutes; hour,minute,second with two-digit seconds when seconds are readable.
2,01
